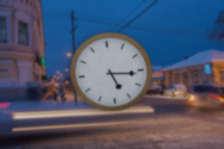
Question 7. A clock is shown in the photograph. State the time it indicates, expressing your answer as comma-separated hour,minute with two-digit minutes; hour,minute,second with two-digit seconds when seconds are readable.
5,16
